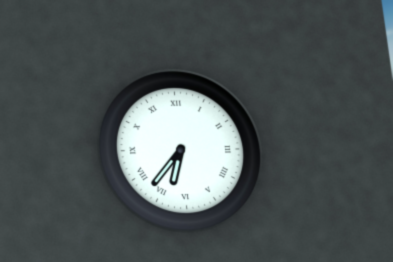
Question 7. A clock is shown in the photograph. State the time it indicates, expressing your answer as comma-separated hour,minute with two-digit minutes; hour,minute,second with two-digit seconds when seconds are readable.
6,37
